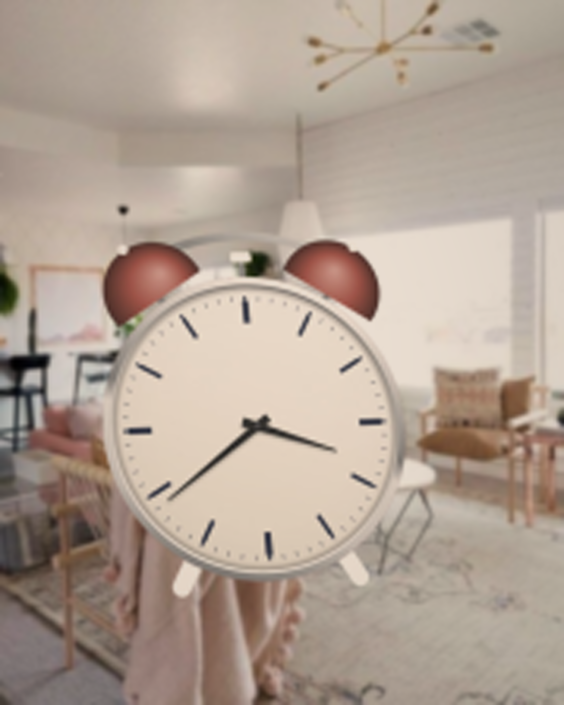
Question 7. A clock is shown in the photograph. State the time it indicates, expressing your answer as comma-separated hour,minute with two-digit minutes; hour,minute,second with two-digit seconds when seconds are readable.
3,39
